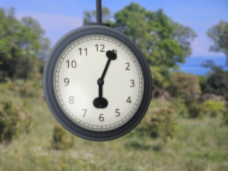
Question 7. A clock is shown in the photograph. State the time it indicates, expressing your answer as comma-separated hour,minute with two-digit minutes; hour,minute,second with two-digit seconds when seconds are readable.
6,04
